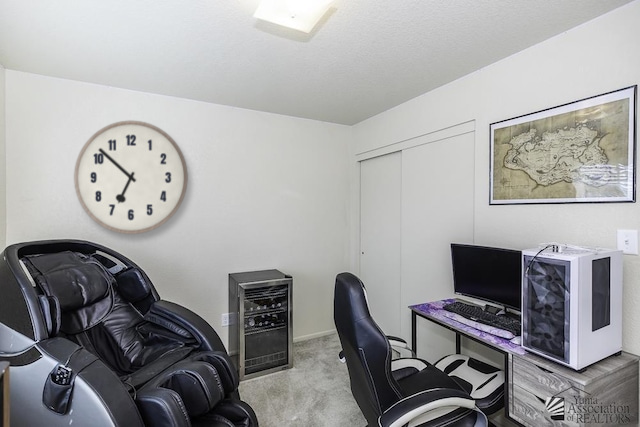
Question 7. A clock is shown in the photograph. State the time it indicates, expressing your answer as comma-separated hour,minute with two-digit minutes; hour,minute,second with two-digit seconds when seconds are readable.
6,52
